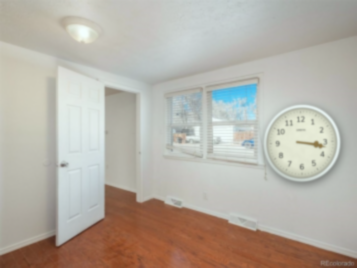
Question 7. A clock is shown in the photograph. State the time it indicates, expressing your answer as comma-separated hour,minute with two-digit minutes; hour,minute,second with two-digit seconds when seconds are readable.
3,17
